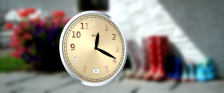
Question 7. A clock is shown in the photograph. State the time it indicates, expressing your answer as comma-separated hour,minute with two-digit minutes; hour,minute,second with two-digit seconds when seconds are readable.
12,19
